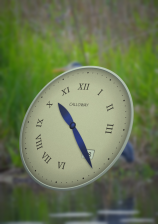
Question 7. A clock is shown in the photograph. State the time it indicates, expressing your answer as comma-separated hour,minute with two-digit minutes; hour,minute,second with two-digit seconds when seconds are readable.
10,23
